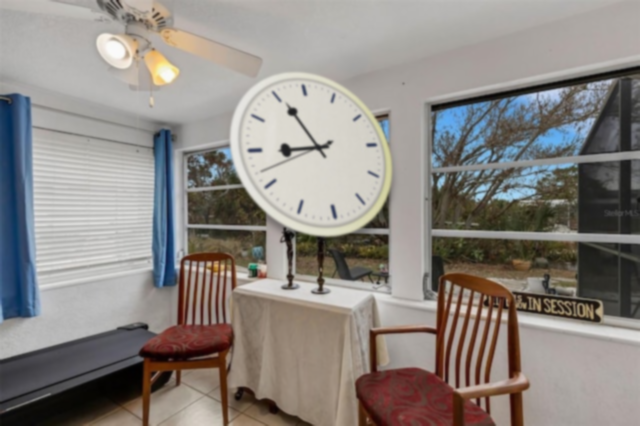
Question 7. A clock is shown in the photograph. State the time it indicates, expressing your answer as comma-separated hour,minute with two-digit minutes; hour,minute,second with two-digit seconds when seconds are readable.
8,55,42
